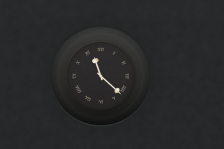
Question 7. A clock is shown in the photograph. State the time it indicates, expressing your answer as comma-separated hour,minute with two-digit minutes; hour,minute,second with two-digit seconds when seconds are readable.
11,22
